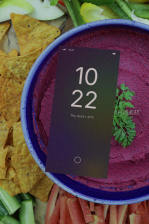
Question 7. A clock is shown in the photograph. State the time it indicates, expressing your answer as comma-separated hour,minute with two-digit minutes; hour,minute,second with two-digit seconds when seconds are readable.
10,22
